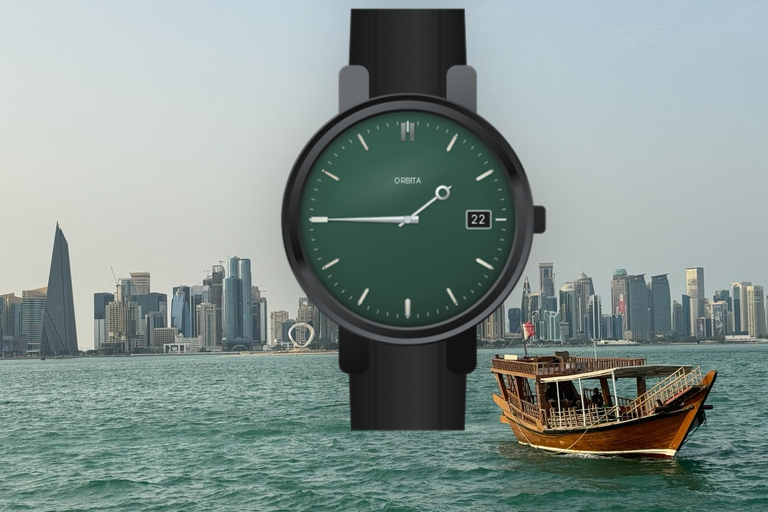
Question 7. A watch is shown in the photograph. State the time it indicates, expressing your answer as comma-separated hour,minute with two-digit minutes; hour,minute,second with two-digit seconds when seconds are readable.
1,45
